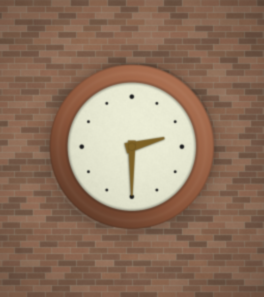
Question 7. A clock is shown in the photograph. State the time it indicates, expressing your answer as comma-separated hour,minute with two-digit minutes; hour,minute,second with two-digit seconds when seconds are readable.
2,30
